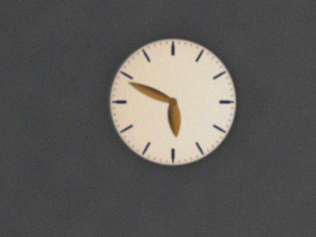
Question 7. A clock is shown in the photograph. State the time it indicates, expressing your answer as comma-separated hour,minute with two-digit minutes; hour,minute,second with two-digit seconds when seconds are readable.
5,49
